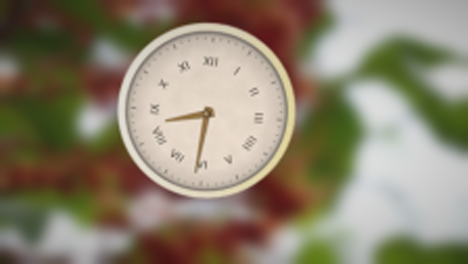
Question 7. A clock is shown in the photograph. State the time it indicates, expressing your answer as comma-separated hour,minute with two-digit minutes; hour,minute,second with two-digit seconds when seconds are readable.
8,31
